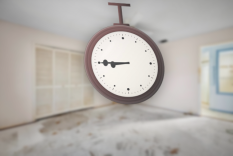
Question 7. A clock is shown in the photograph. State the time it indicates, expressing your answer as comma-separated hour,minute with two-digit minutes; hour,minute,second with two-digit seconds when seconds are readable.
8,45
